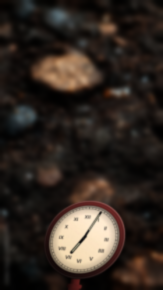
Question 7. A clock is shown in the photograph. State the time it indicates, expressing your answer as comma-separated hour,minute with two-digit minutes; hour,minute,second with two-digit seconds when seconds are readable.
7,04
